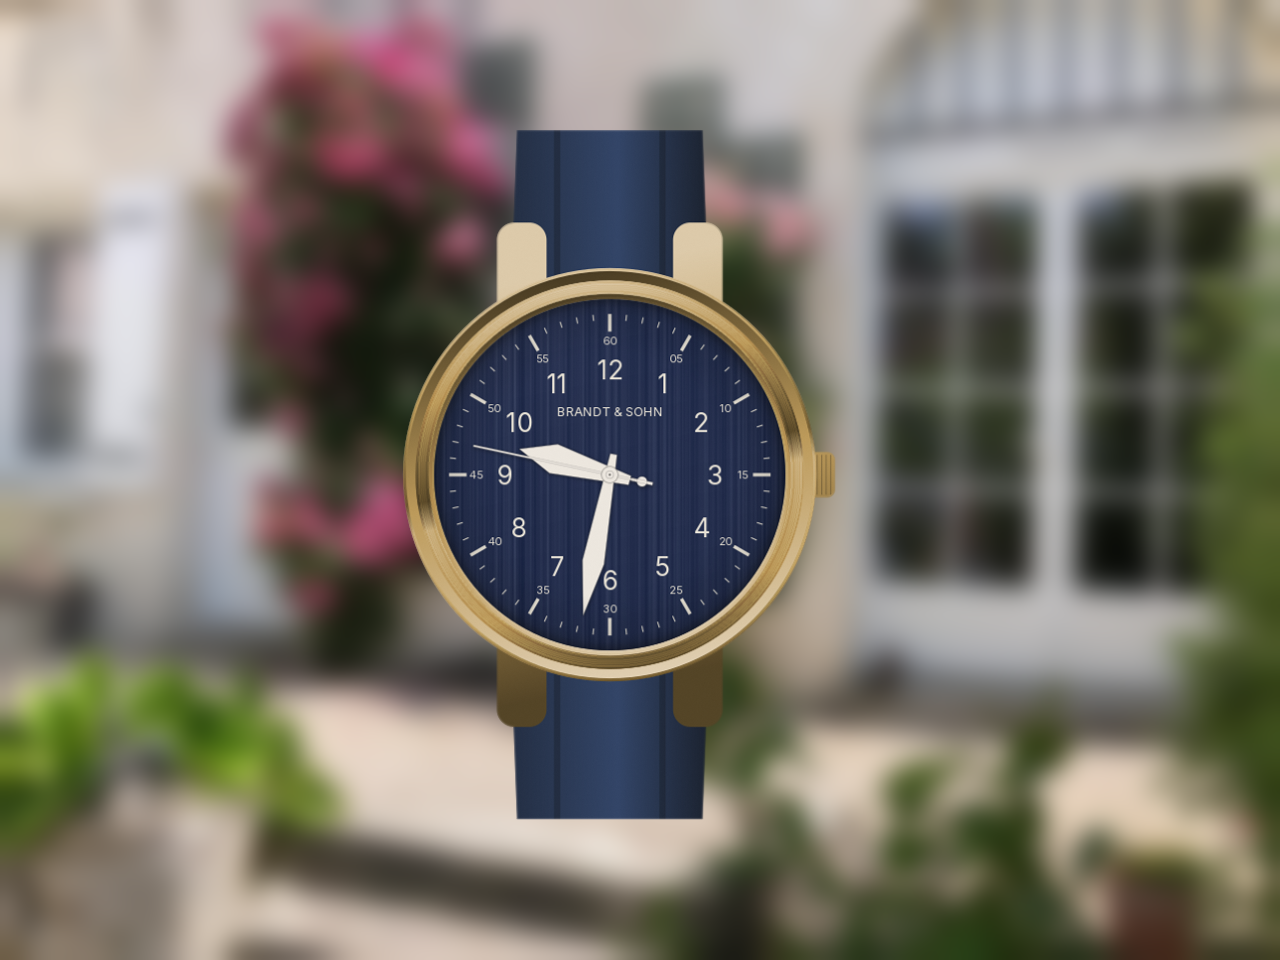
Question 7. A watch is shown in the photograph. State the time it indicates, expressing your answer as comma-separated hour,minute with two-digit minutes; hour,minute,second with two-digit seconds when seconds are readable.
9,31,47
